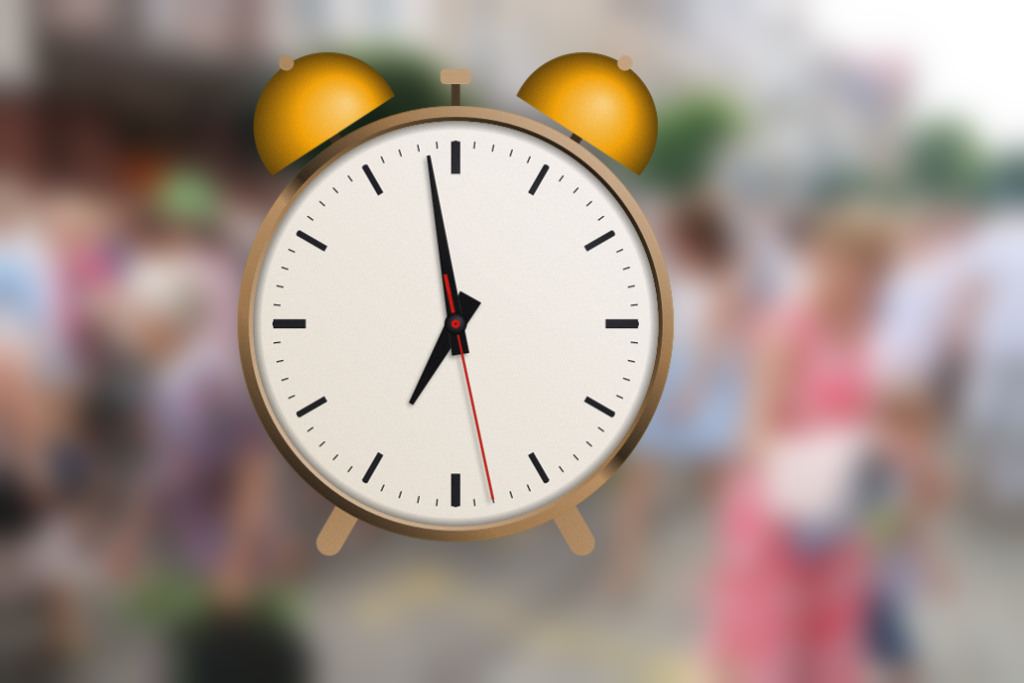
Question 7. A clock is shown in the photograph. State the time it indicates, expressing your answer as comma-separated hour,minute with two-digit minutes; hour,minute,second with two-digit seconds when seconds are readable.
6,58,28
